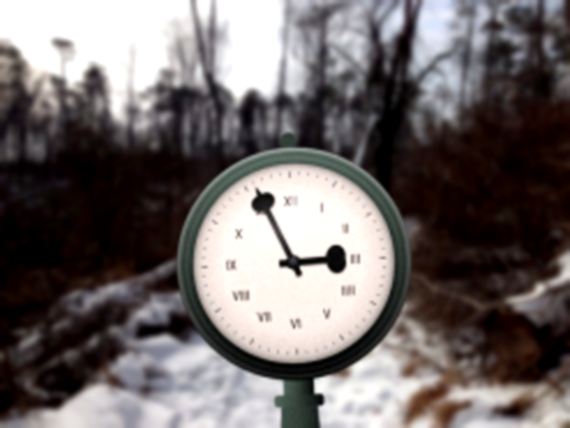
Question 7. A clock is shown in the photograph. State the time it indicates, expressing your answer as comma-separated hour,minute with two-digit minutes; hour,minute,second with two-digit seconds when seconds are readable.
2,56
